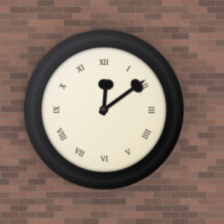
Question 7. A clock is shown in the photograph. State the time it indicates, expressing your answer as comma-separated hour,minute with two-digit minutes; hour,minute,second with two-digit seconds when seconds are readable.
12,09
